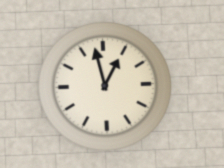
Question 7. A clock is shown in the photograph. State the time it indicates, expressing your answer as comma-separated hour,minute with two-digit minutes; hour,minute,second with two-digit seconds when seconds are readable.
12,58
